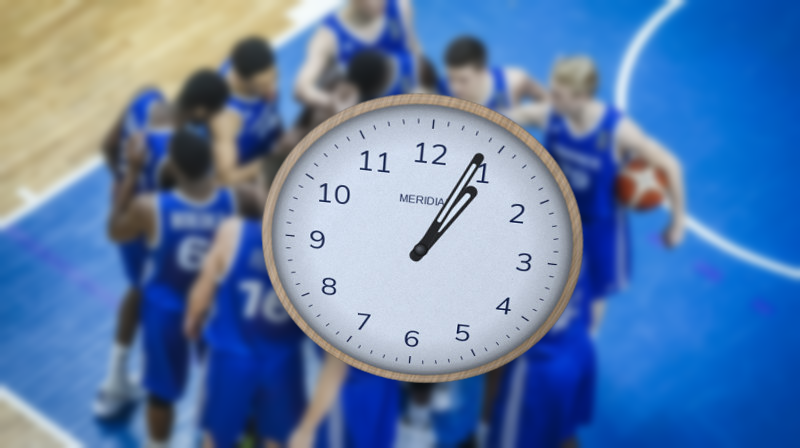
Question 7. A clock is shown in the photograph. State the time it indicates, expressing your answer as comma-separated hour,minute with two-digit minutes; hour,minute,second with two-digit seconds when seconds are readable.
1,04
